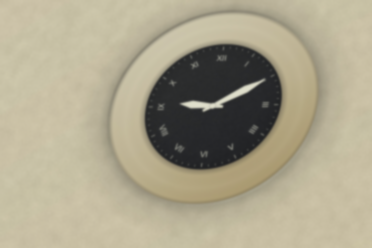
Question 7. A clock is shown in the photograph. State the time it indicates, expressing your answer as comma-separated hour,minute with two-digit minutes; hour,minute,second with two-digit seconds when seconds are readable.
9,10
